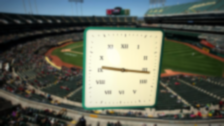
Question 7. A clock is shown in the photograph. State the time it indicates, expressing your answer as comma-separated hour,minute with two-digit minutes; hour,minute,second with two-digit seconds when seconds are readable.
9,16
